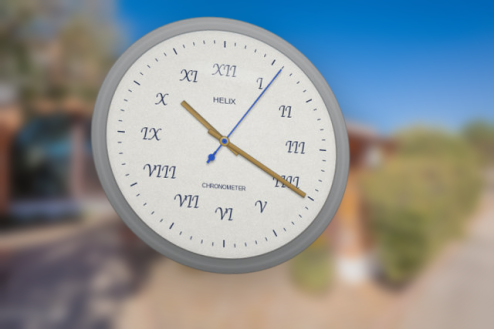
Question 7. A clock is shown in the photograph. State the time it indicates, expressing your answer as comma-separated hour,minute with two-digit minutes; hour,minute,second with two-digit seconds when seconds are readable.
10,20,06
